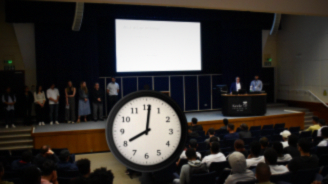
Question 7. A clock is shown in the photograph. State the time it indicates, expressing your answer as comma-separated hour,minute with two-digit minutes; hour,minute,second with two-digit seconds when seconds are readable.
8,01
